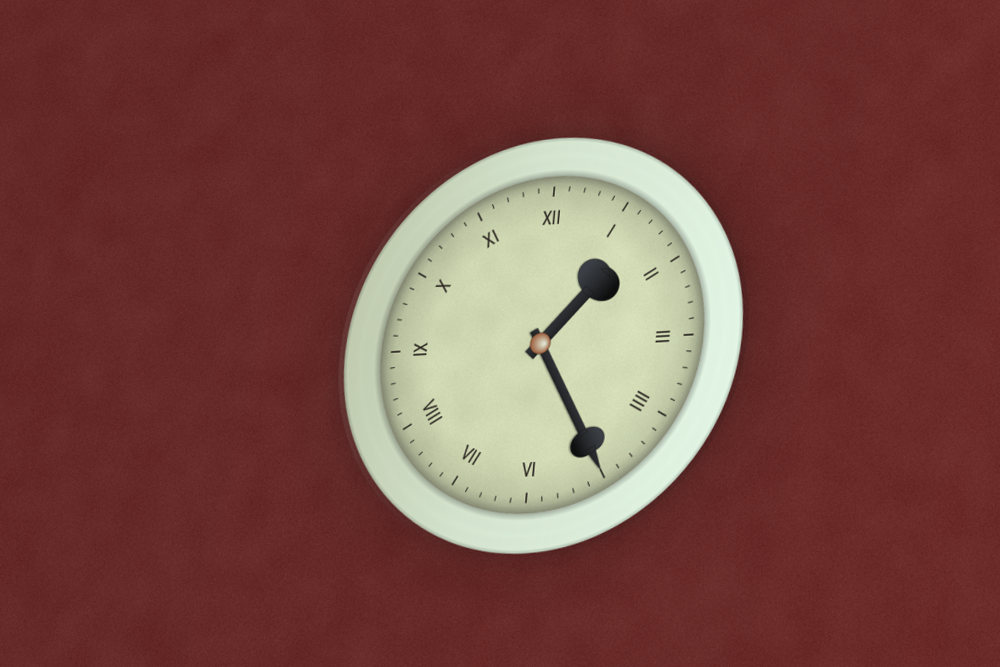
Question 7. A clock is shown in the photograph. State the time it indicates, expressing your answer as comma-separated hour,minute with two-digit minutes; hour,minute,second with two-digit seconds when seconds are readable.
1,25
